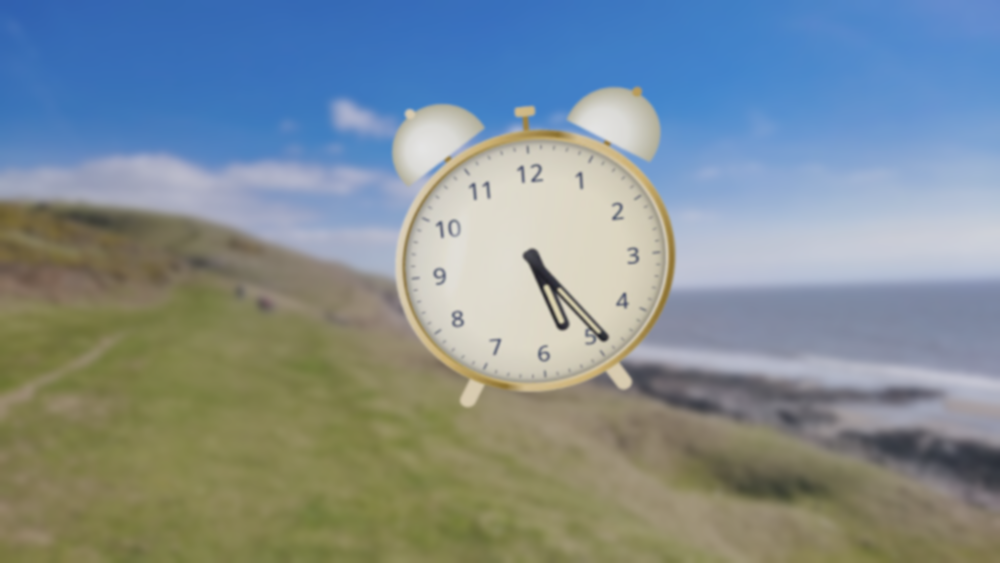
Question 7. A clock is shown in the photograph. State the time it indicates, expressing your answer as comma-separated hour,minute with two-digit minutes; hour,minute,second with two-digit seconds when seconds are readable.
5,24
